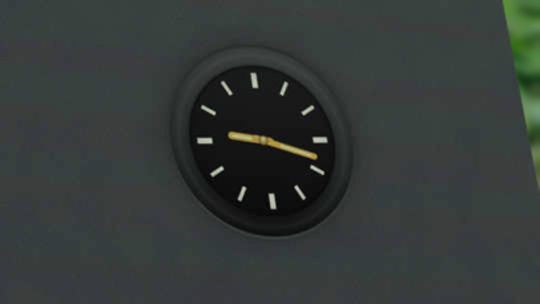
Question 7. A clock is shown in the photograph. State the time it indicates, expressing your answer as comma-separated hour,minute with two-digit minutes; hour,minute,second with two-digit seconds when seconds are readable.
9,18
